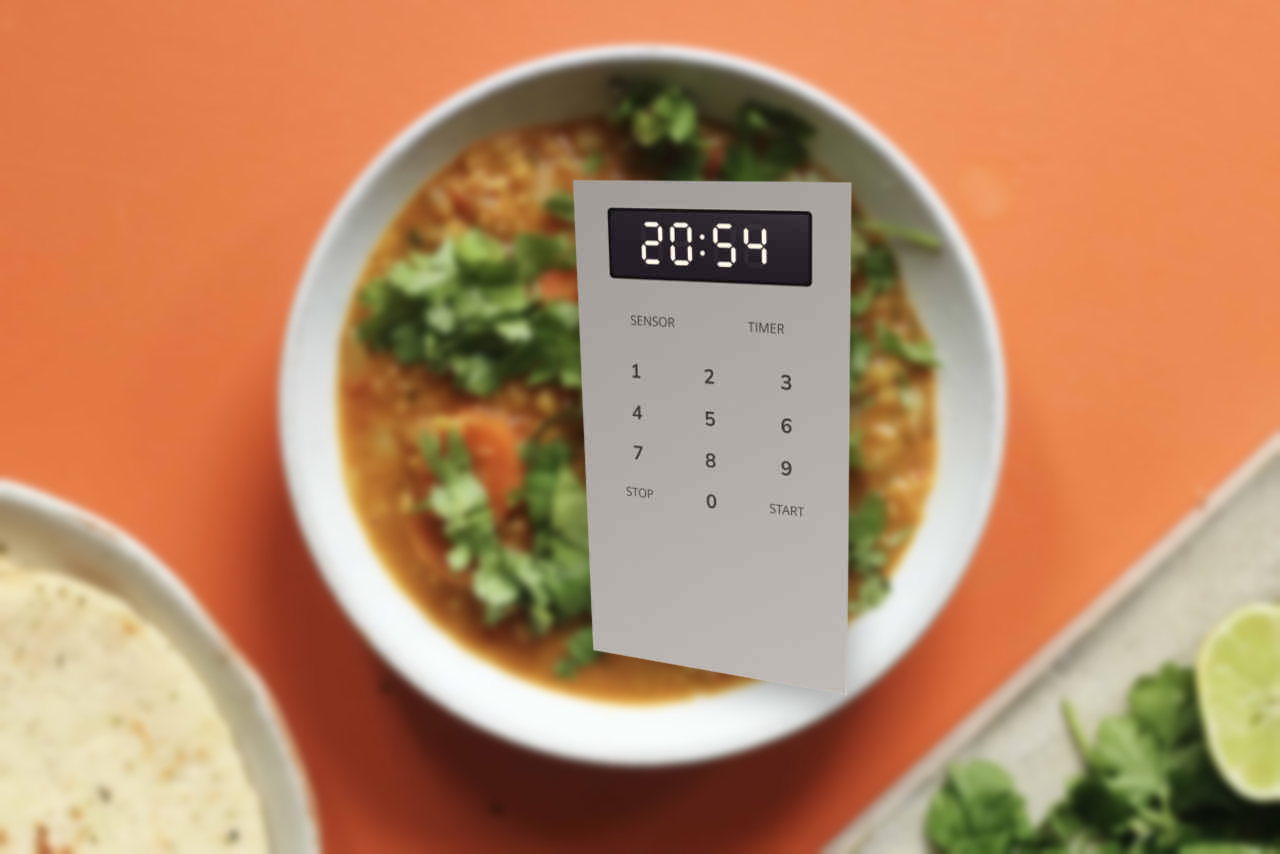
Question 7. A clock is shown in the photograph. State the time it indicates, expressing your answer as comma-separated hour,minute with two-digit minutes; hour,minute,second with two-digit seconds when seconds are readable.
20,54
